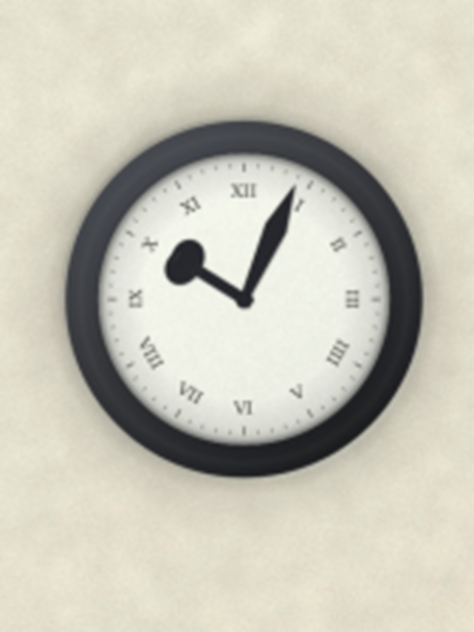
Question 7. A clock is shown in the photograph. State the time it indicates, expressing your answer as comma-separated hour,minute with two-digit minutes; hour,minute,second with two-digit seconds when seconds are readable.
10,04
